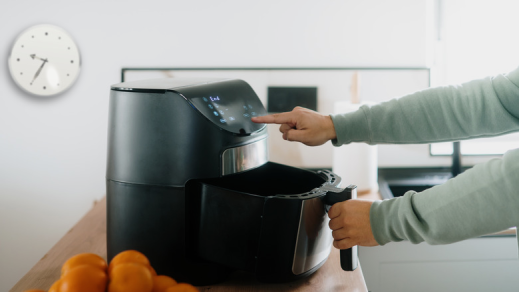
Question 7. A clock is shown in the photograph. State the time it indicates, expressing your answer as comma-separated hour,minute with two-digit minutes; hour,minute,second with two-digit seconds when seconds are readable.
9,35
